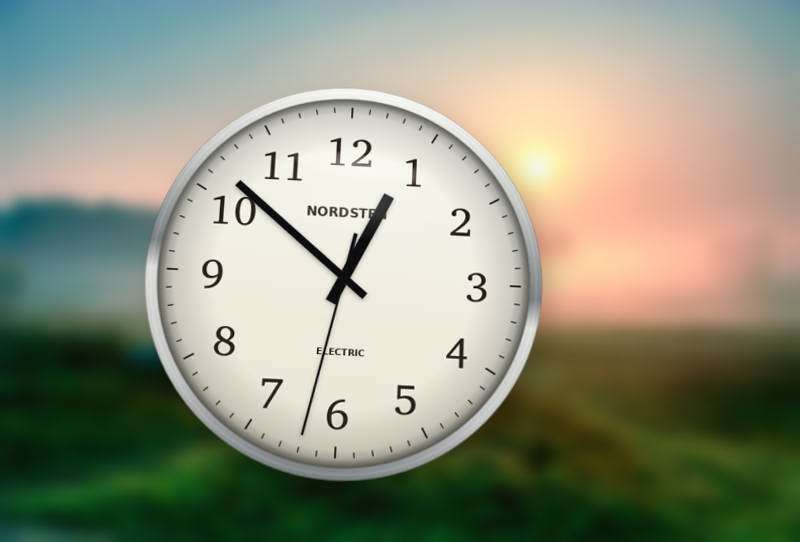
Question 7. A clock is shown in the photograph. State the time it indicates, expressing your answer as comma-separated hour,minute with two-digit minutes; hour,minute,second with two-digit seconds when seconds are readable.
12,51,32
